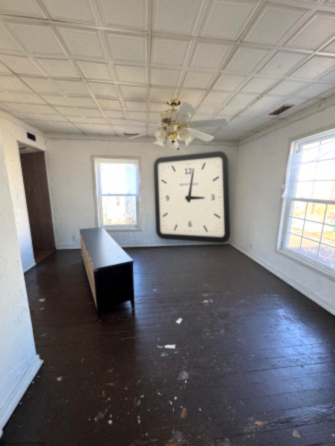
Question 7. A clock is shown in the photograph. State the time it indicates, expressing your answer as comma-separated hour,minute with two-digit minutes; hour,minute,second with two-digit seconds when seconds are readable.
3,02
